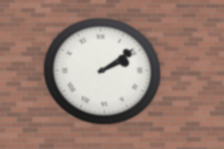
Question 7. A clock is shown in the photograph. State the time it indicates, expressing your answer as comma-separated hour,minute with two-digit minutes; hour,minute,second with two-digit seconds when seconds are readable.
2,09
